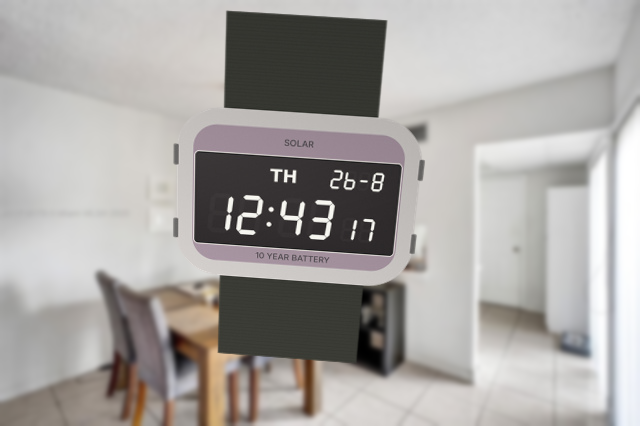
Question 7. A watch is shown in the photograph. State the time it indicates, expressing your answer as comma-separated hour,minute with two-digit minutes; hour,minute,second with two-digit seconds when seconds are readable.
12,43,17
